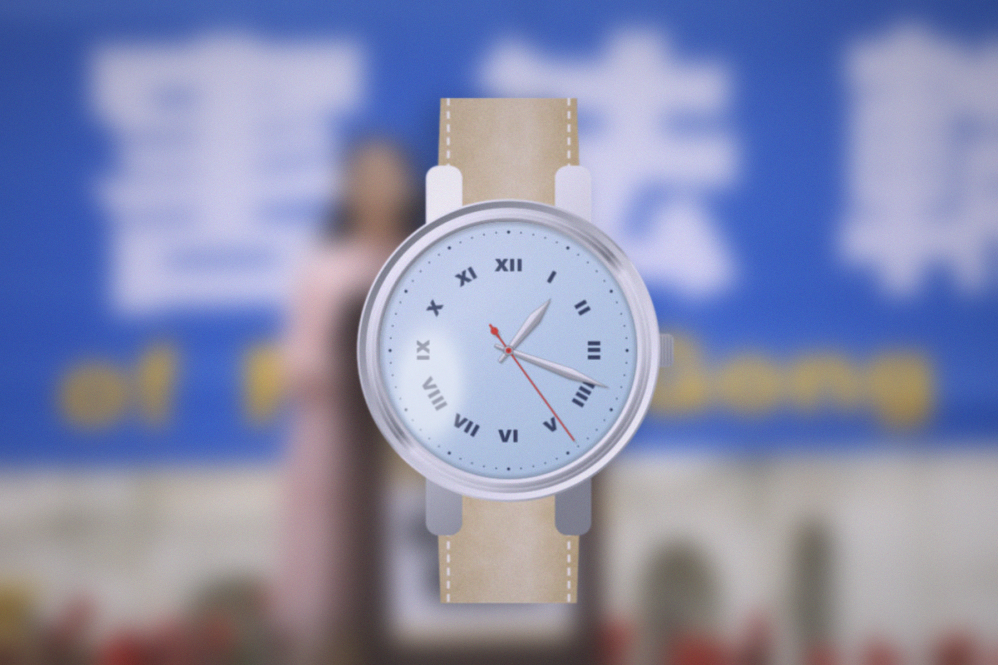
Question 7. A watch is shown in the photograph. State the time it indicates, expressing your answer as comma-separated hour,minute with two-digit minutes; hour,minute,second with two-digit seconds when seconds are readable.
1,18,24
